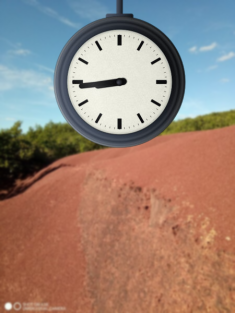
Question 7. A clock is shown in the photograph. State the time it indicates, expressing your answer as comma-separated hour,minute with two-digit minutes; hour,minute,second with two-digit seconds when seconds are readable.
8,44
